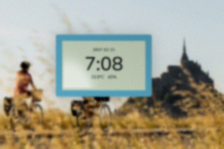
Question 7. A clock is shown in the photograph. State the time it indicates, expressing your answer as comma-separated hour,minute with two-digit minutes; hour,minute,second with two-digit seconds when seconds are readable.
7,08
